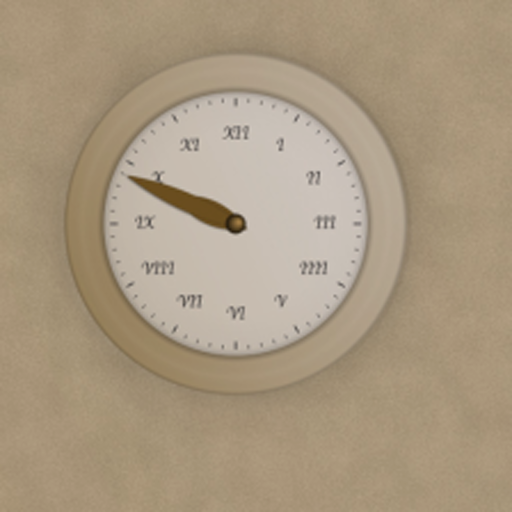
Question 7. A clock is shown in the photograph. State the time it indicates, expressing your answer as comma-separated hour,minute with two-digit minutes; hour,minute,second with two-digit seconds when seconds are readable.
9,49
